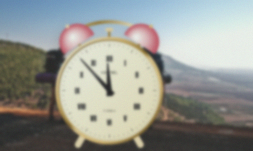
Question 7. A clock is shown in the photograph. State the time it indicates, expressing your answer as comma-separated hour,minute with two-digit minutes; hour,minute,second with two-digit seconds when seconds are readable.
11,53
